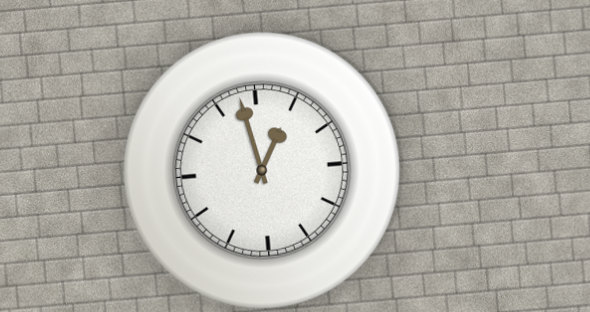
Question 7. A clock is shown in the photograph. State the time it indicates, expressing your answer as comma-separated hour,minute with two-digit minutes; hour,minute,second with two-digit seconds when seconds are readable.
12,58
